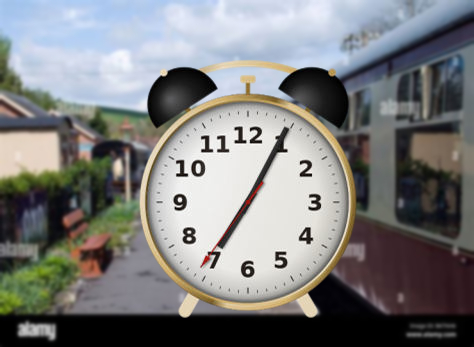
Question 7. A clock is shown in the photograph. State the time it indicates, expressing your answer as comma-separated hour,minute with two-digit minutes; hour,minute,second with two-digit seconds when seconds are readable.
7,04,36
